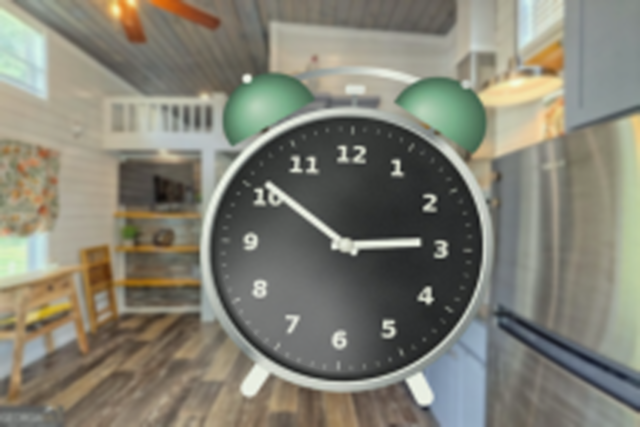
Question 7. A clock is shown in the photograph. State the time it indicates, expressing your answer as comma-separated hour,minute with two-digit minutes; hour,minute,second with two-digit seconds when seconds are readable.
2,51
